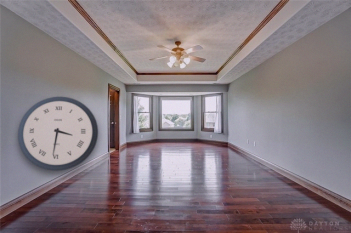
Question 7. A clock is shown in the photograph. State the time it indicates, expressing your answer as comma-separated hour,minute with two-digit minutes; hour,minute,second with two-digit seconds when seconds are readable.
3,31
